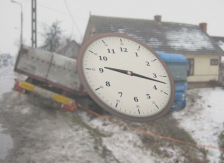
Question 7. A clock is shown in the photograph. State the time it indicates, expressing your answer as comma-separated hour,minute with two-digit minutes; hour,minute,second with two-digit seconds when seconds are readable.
9,17
